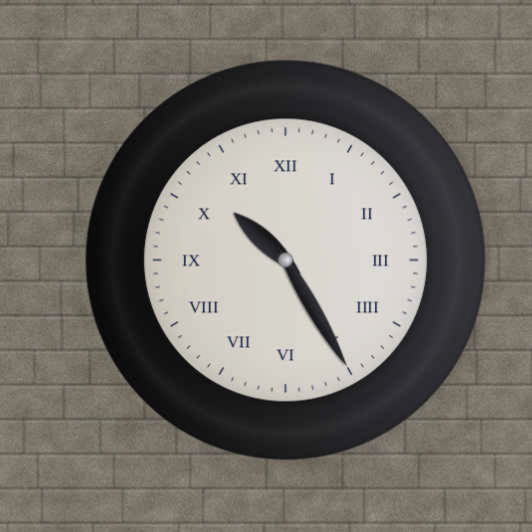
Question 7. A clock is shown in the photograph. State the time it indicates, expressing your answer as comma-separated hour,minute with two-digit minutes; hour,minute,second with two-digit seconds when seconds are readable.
10,25
